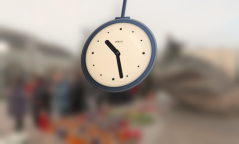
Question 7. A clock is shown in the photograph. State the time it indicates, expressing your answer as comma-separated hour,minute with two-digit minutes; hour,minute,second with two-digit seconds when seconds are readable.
10,27
